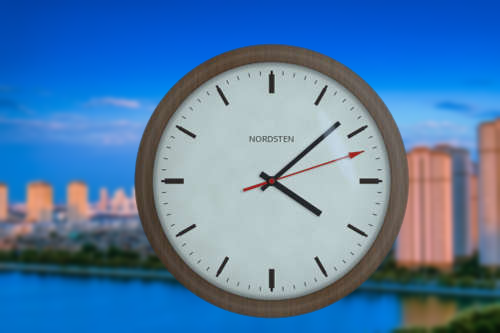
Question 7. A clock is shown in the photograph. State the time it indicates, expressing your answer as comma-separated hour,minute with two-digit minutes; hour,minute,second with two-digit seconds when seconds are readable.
4,08,12
